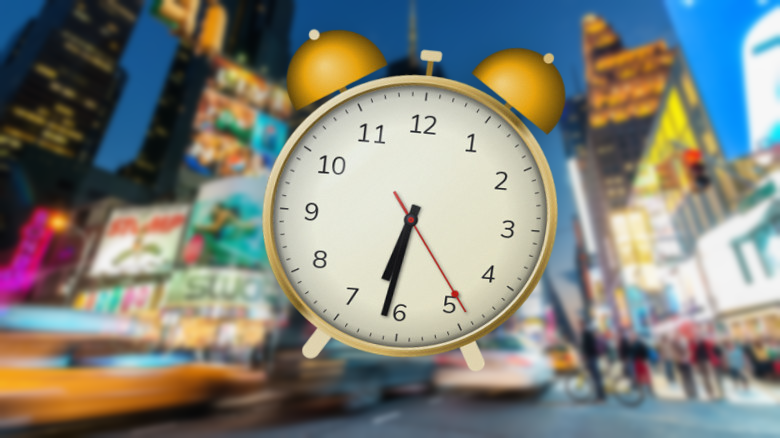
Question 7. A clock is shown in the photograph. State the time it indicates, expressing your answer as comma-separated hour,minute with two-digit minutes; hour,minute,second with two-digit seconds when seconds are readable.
6,31,24
